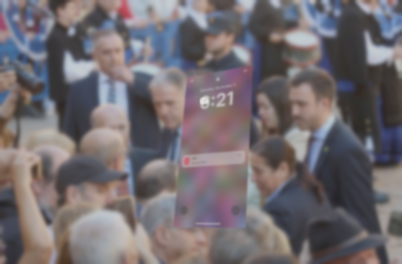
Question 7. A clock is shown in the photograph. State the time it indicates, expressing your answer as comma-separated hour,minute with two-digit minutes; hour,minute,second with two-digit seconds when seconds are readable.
6,21
